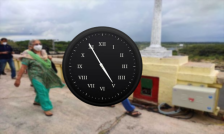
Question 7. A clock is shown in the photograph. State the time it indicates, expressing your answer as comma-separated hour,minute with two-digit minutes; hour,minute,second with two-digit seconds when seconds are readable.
4,55
